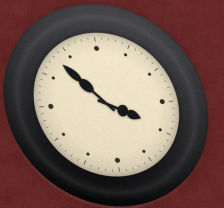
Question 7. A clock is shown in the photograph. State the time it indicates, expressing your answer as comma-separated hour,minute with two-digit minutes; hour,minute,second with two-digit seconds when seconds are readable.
3,53
